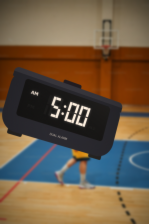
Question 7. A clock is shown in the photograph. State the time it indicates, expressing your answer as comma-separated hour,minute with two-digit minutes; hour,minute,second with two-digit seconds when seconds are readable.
5,00
